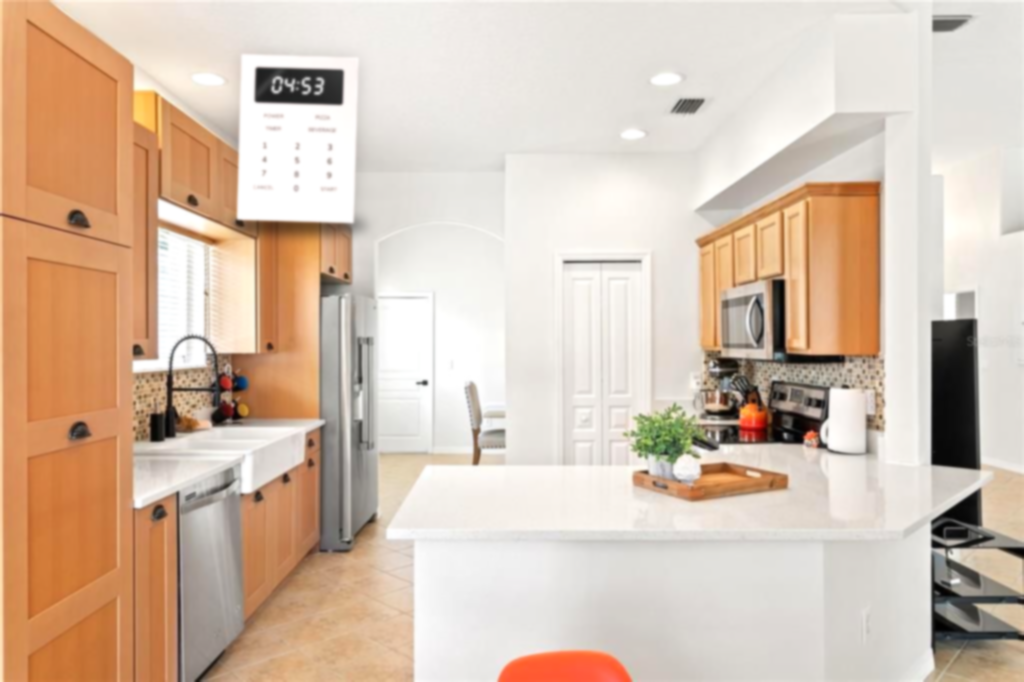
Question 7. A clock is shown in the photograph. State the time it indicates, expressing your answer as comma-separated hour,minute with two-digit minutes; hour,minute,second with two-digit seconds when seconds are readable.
4,53
